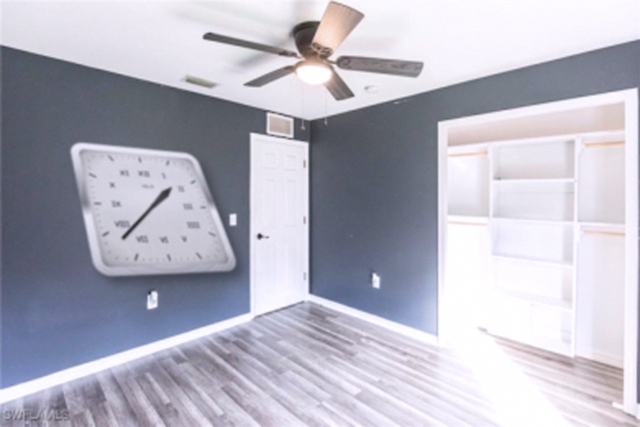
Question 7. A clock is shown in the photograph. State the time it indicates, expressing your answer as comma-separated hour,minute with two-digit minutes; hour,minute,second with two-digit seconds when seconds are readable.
1,38
